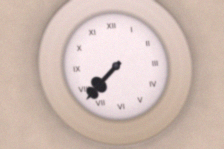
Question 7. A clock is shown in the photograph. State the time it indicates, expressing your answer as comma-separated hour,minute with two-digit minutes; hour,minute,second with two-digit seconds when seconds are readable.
7,38
